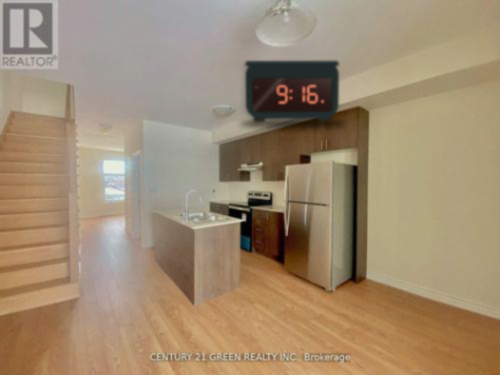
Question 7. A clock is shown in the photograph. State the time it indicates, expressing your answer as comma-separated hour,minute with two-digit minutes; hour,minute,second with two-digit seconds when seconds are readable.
9,16
